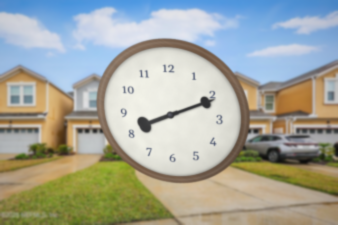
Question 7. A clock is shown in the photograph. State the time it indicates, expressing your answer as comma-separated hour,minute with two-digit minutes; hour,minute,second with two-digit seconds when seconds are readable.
8,11
